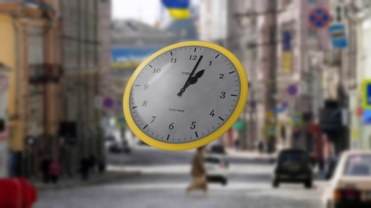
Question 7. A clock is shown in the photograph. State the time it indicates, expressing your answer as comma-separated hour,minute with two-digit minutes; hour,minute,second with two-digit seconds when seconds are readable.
1,02
